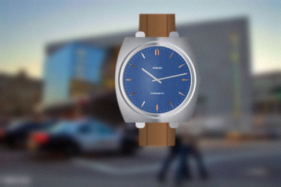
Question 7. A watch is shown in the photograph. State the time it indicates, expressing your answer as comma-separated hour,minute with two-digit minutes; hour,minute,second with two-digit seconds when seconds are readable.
10,13
